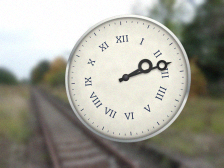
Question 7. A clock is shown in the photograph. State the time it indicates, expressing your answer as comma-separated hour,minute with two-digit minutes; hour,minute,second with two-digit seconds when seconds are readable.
2,13
